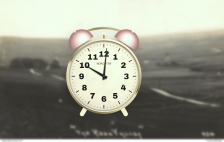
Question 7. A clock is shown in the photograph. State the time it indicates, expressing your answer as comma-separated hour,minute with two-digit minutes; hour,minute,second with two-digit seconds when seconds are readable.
10,01
